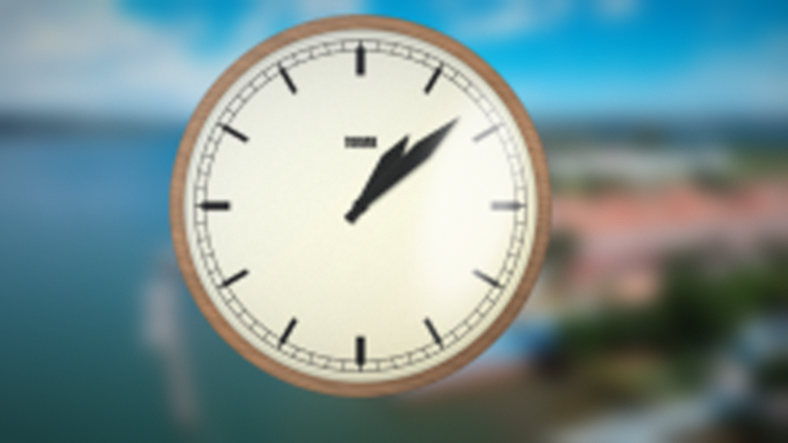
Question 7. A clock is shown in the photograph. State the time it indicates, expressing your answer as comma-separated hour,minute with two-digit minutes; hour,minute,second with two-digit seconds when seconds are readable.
1,08
